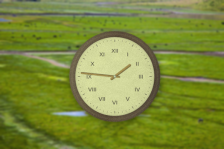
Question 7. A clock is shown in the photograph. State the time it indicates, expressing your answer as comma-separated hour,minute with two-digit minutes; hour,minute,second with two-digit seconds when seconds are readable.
1,46
